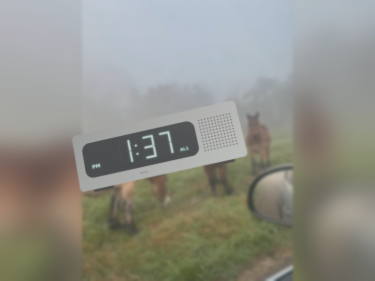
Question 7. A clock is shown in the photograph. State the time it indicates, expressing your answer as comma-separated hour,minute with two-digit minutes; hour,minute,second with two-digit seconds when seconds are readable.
1,37
